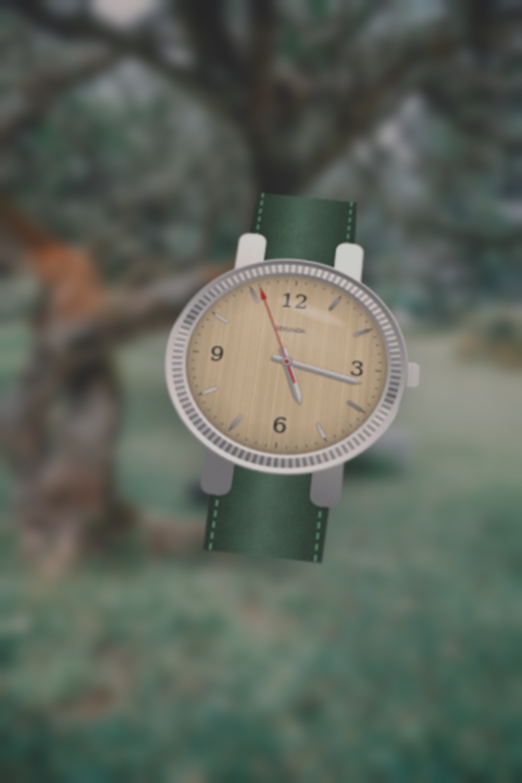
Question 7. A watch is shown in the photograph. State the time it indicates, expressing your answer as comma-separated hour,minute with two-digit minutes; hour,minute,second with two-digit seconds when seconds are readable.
5,16,56
